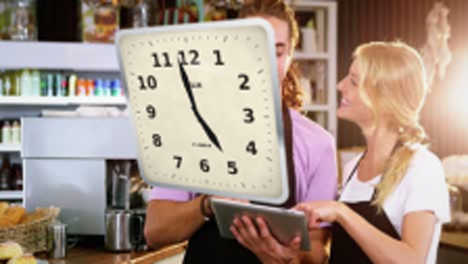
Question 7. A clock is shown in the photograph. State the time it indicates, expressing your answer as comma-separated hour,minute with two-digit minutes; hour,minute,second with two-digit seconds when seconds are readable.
4,58
